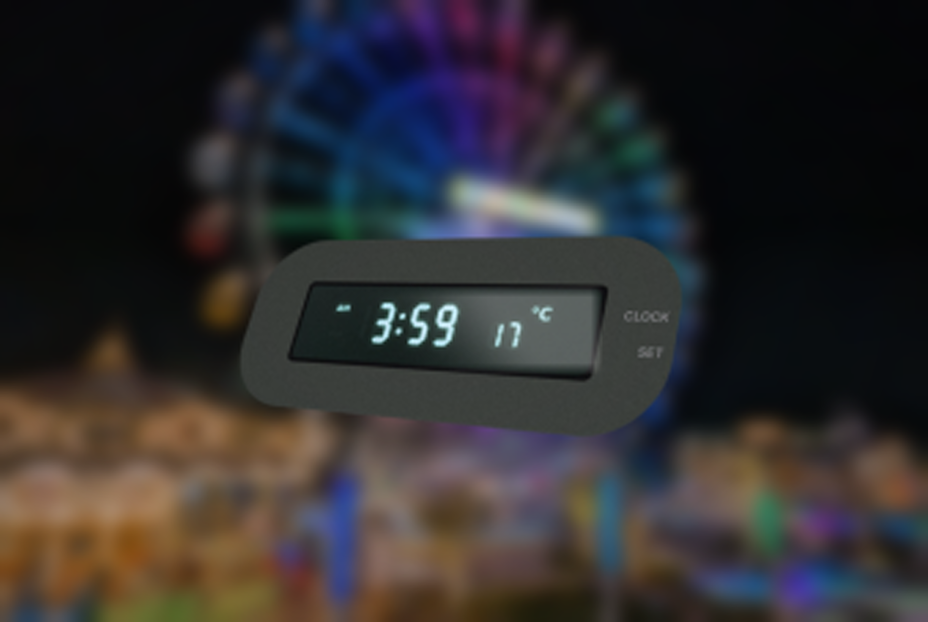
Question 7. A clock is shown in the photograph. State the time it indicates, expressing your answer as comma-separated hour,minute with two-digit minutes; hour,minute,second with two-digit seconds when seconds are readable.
3,59
